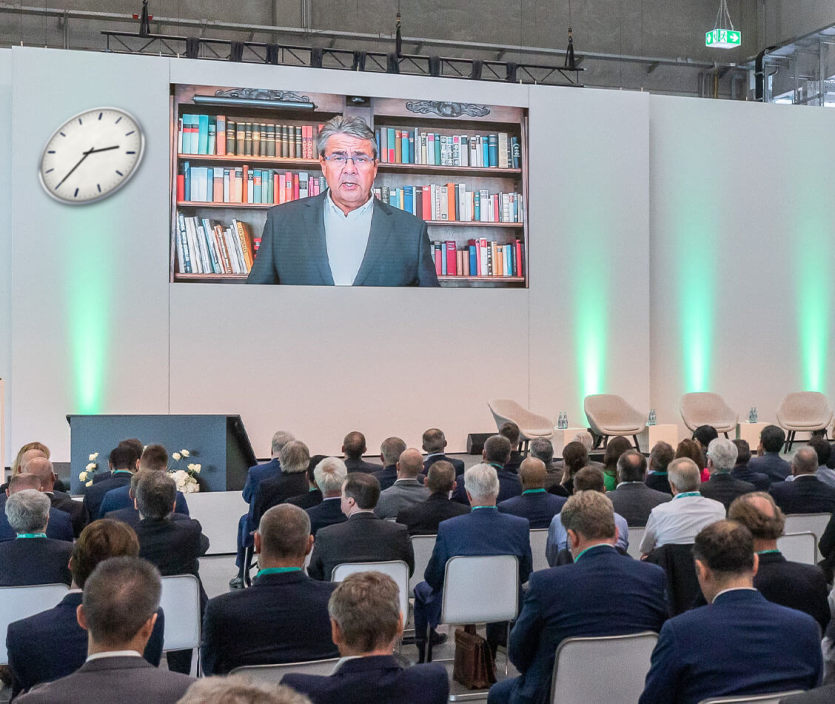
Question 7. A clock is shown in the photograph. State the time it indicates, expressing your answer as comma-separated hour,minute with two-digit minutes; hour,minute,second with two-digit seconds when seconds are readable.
2,35
